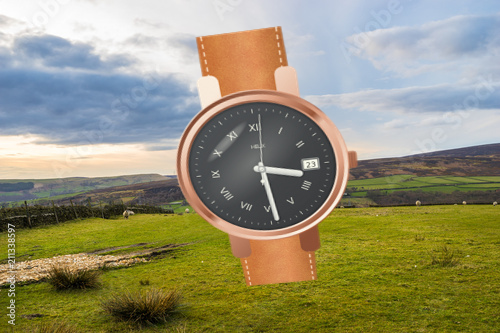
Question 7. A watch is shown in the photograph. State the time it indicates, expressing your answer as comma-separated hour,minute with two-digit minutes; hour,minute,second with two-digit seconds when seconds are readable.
3,29,01
